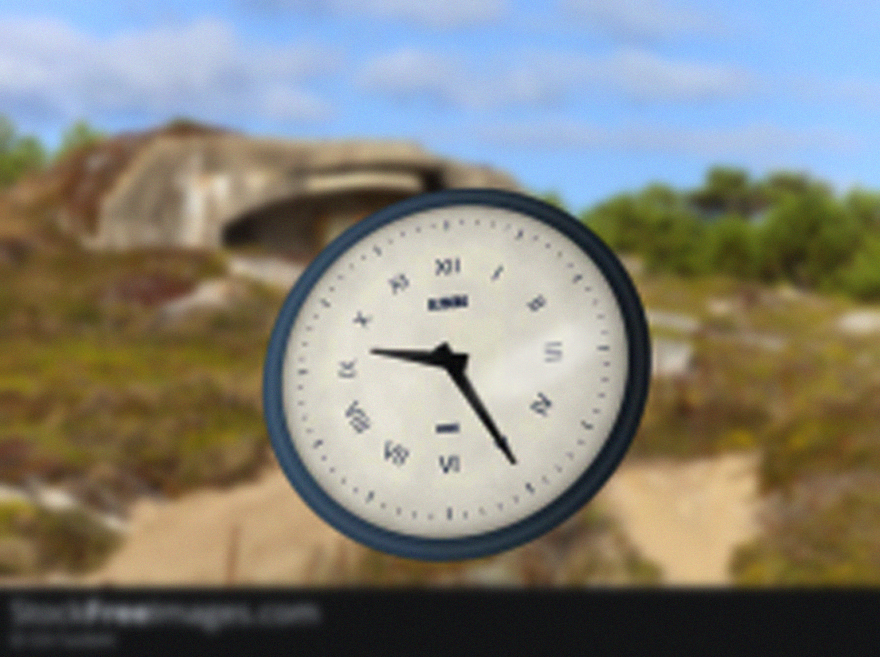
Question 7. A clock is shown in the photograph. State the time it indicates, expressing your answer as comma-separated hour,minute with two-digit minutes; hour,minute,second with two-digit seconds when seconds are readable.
9,25
